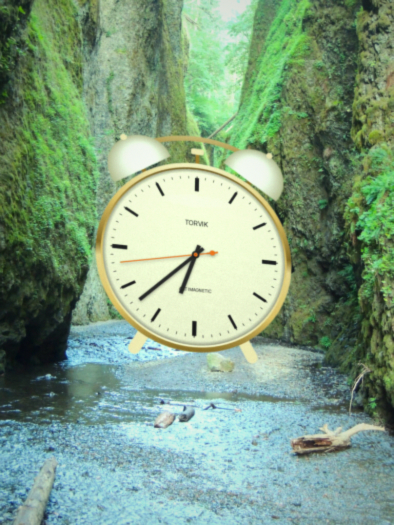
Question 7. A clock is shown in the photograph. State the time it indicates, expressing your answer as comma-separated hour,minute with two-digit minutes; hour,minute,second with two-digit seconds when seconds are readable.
6,37,43
